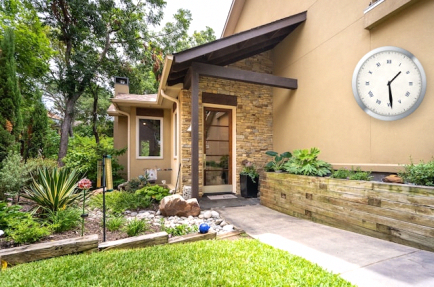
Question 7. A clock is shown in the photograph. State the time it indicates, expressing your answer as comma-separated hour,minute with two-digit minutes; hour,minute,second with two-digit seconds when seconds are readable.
1,29
